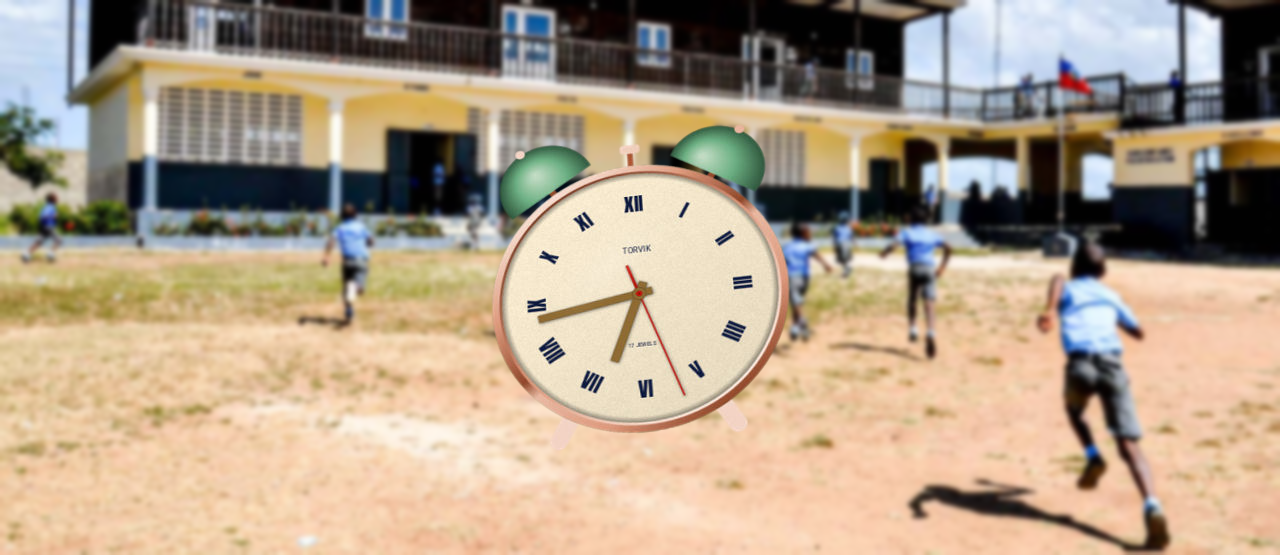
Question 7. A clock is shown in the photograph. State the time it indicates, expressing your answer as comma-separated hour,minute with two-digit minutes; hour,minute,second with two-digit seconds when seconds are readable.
6,43,27
